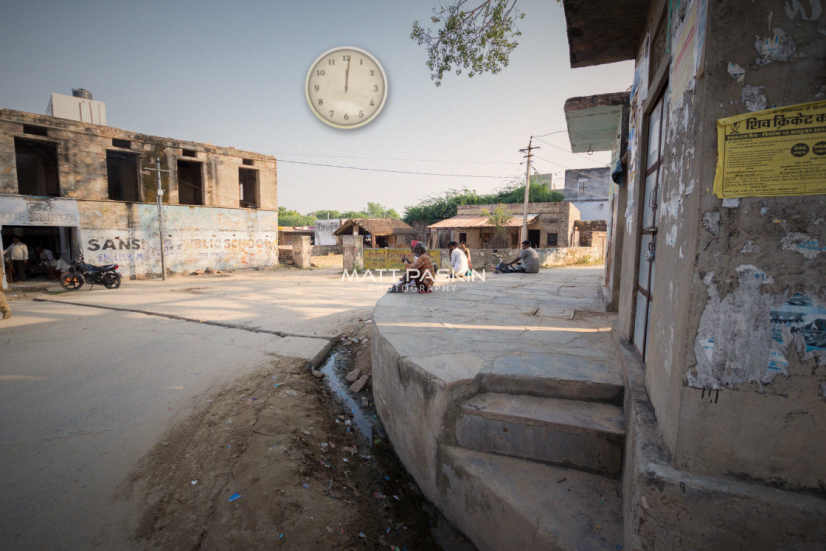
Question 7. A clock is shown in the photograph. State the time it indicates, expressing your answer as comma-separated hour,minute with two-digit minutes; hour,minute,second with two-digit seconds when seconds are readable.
12,01
